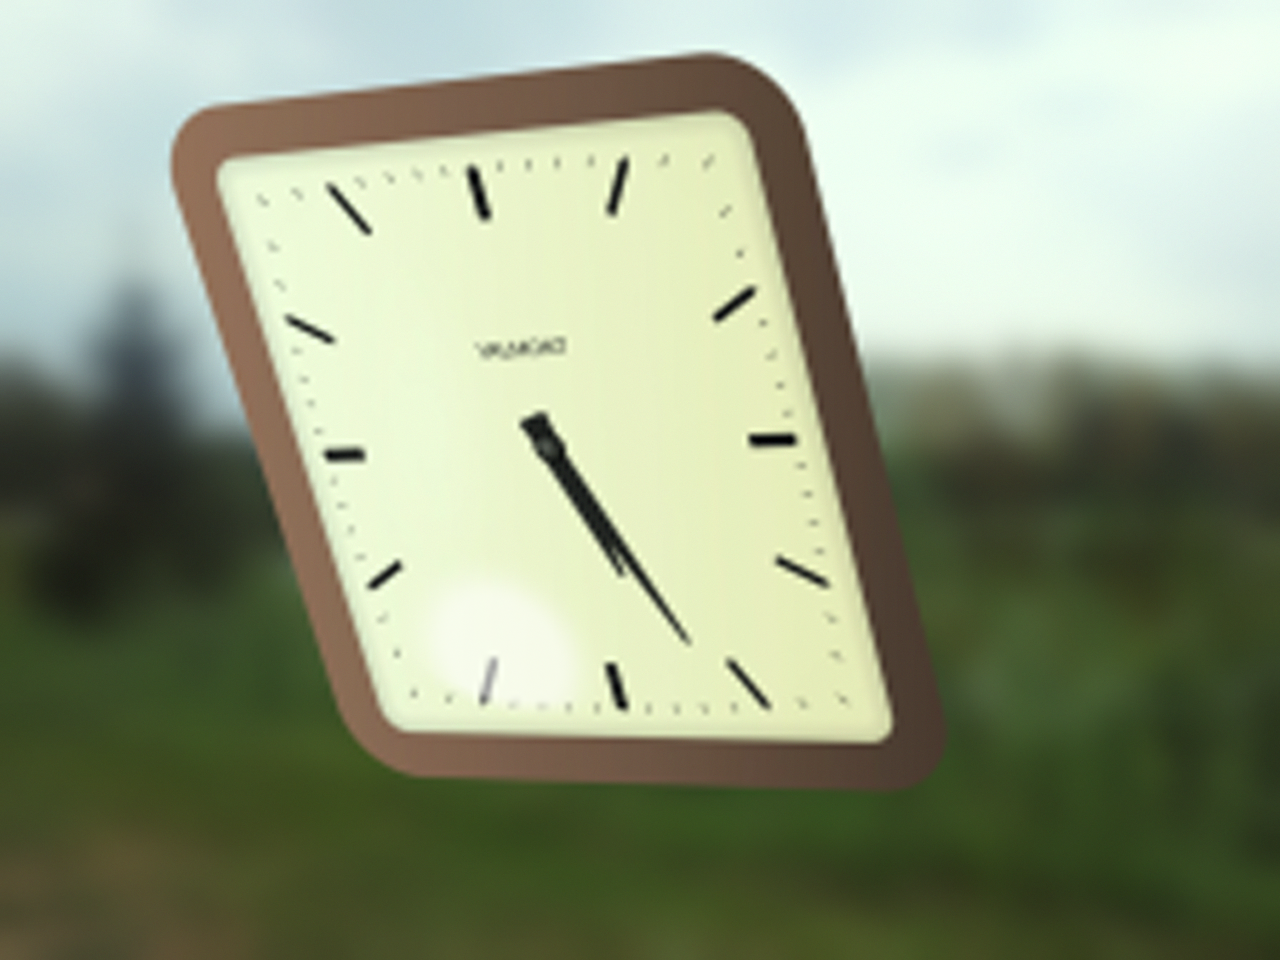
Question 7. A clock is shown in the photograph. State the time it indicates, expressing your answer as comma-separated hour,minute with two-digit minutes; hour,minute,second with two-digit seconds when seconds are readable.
5,26
